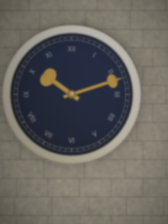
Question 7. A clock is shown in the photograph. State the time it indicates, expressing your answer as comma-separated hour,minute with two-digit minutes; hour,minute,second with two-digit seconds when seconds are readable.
10,12
